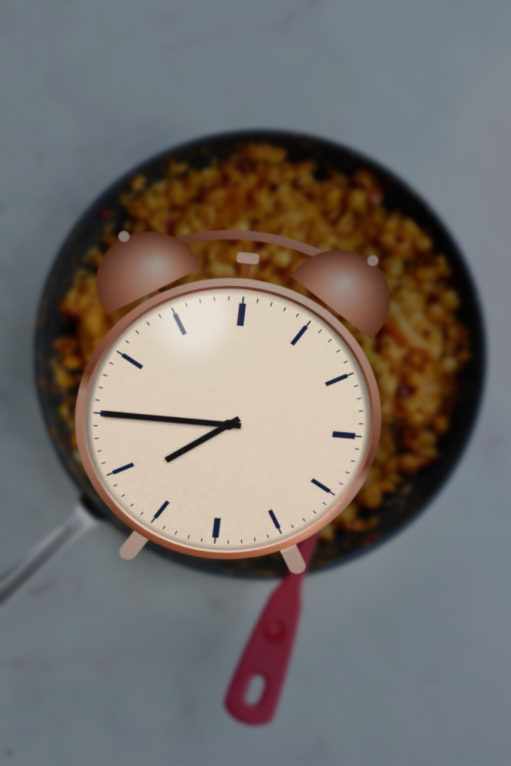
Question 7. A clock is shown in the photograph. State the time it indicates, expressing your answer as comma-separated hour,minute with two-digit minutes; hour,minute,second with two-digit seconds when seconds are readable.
7,45
